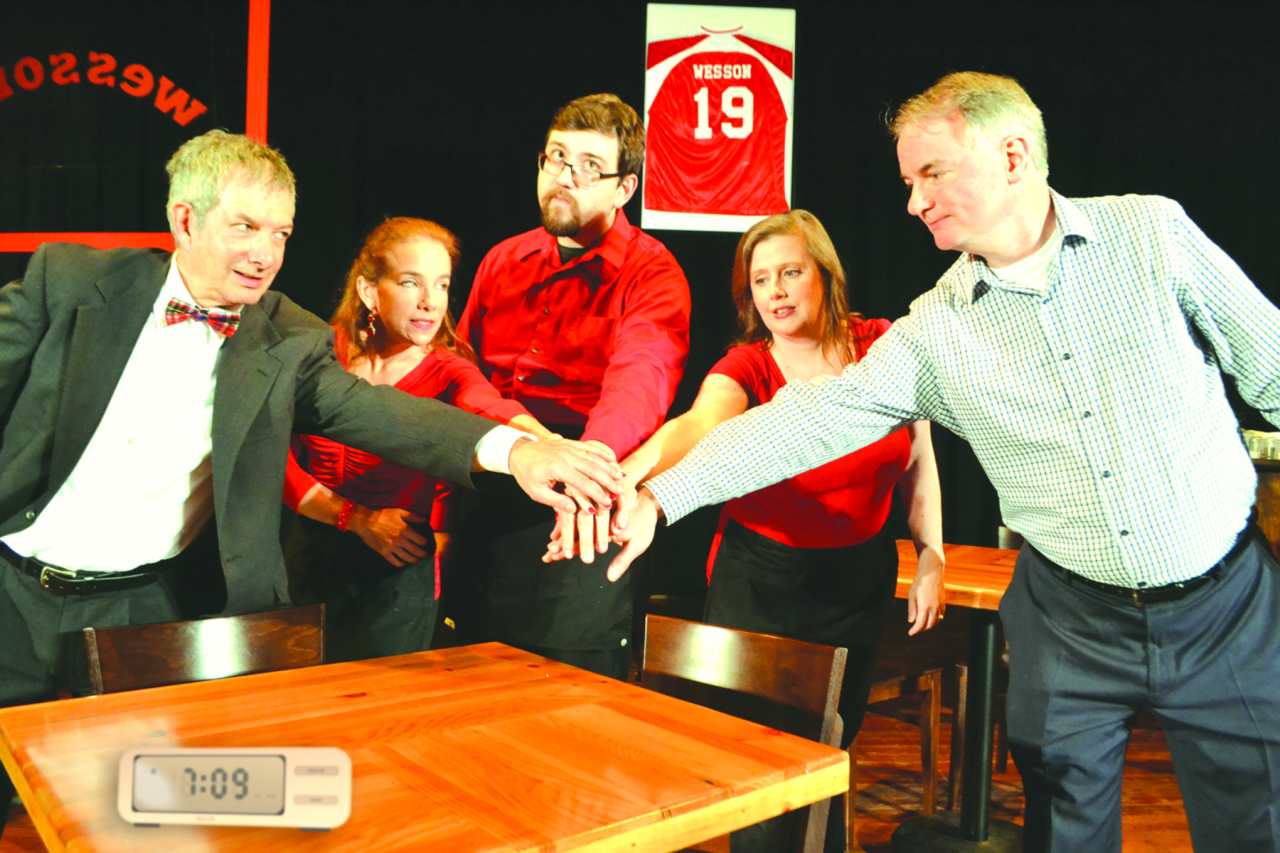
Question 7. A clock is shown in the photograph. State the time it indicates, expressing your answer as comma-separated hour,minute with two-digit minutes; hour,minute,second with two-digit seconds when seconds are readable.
7,09
